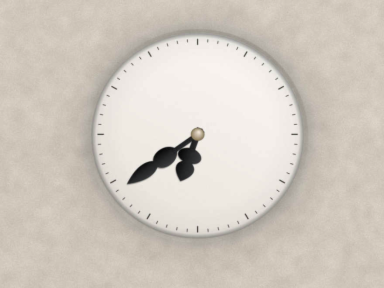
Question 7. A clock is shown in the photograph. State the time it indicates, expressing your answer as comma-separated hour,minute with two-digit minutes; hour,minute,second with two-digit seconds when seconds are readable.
6,39
